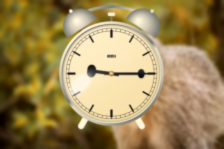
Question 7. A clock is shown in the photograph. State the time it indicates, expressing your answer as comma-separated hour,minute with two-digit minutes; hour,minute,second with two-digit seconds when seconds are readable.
9,15
